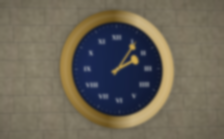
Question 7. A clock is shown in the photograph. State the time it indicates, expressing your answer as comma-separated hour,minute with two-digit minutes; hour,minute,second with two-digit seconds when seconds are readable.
2,06
